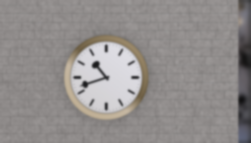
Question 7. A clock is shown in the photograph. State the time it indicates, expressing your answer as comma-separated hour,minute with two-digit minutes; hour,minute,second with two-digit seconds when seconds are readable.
10,42
